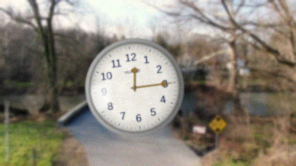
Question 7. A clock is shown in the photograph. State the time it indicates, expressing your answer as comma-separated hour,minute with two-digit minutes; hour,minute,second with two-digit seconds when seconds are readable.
12,15
